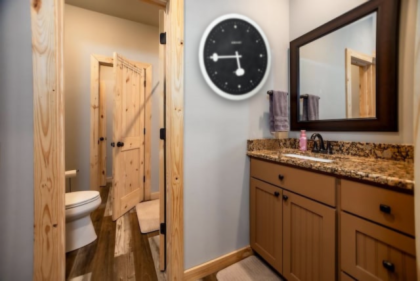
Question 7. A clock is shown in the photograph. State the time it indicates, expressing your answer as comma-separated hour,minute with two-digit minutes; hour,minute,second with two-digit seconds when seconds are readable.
5,45
